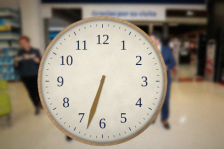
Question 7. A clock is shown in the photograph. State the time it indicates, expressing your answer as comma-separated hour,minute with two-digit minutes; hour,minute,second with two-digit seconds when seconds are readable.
6,33
